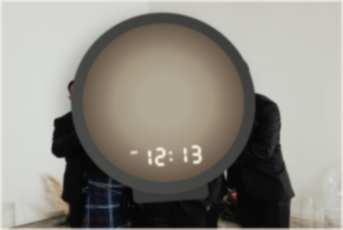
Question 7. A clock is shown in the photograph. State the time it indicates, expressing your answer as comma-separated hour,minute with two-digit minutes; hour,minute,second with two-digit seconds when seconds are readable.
12,13
